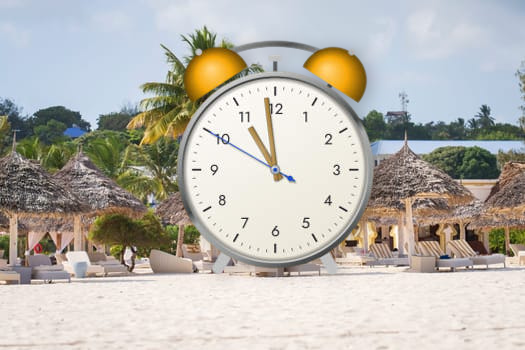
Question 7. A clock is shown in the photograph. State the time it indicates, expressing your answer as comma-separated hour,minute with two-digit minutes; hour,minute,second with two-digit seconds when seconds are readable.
10,58,50
